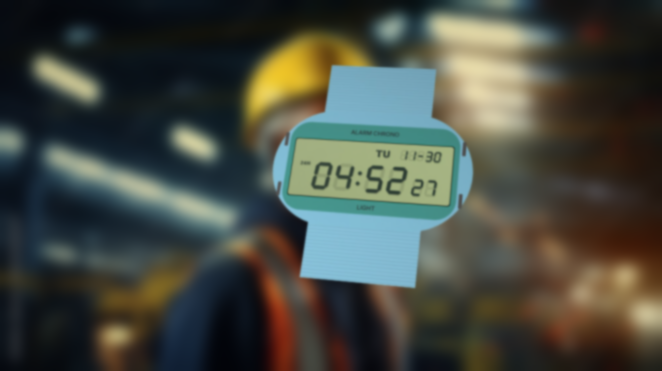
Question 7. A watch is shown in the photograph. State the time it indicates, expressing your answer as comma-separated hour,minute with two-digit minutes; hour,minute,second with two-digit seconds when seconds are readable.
4,52,27
